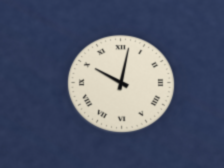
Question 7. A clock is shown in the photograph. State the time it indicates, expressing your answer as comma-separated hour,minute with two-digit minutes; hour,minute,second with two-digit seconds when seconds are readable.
10,02
